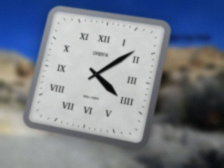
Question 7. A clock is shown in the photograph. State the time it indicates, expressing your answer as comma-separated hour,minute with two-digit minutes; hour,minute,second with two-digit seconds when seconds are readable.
4,08
